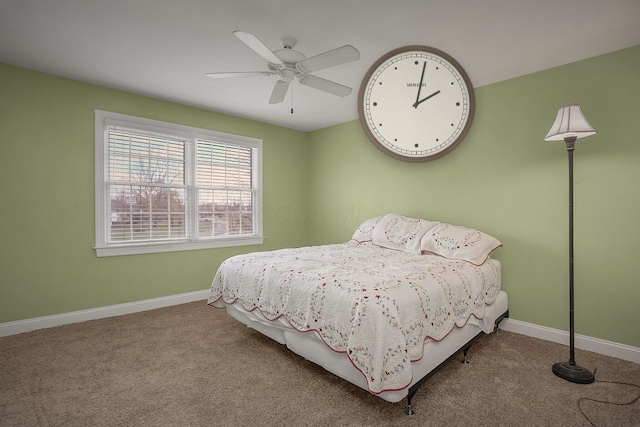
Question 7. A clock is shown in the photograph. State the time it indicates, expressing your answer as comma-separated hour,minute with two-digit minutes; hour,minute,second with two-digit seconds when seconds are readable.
2,02
